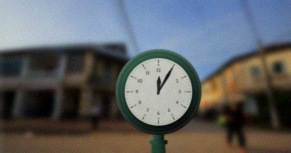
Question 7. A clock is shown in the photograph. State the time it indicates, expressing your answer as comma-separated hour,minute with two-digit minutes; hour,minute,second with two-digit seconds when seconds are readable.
12,05
